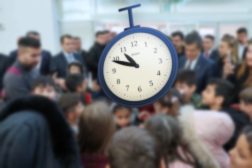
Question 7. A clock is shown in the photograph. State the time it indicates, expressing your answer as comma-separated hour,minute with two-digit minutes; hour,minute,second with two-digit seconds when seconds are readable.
10,49
